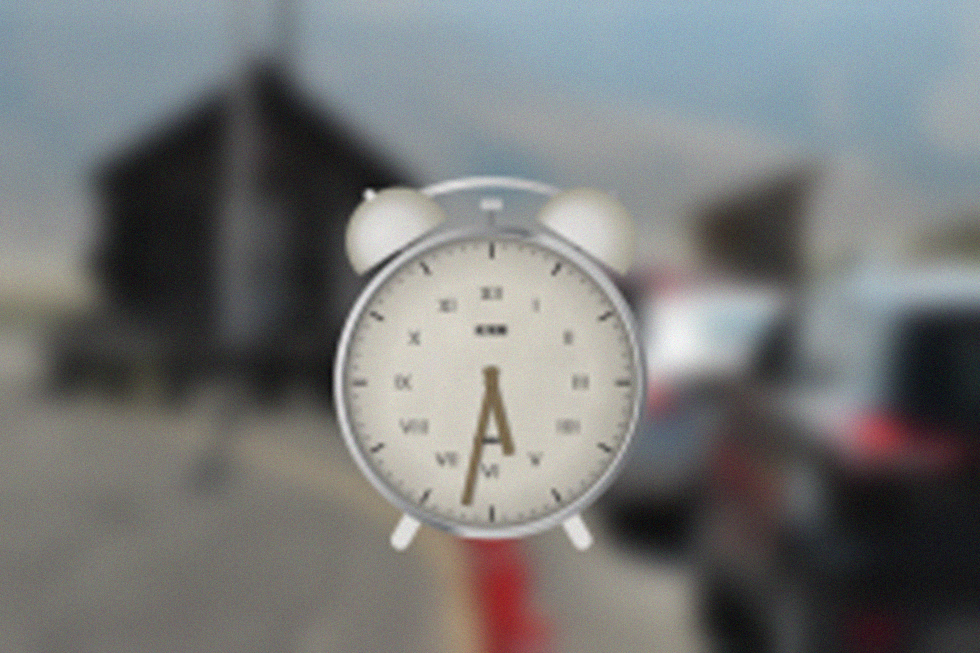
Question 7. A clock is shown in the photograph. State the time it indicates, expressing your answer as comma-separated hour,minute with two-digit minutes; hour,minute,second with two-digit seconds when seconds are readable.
5,32
